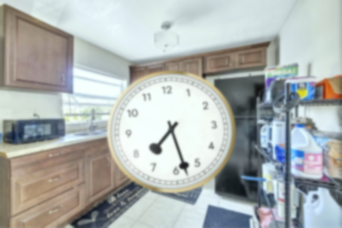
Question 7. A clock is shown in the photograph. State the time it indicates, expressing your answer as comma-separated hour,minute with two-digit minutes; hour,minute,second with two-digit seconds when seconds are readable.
7,28
